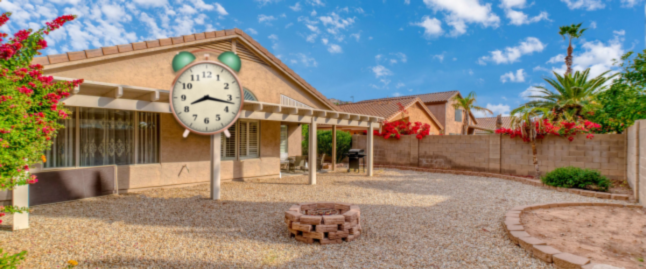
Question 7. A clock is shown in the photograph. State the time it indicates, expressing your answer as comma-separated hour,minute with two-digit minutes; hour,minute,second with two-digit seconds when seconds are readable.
8,17
